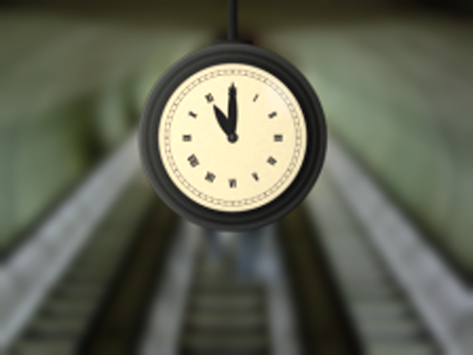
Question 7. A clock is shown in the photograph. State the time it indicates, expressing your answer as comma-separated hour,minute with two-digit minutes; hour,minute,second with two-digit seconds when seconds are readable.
11,00
